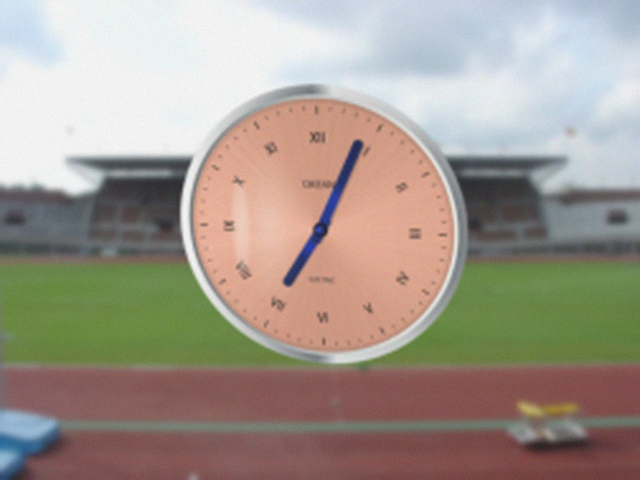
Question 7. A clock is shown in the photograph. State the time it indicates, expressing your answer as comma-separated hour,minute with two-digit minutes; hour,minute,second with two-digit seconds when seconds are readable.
7,04
